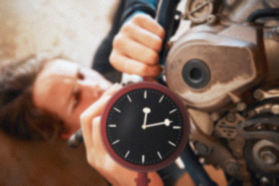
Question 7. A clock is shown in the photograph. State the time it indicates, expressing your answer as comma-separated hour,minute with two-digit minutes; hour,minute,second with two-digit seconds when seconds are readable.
12,13
